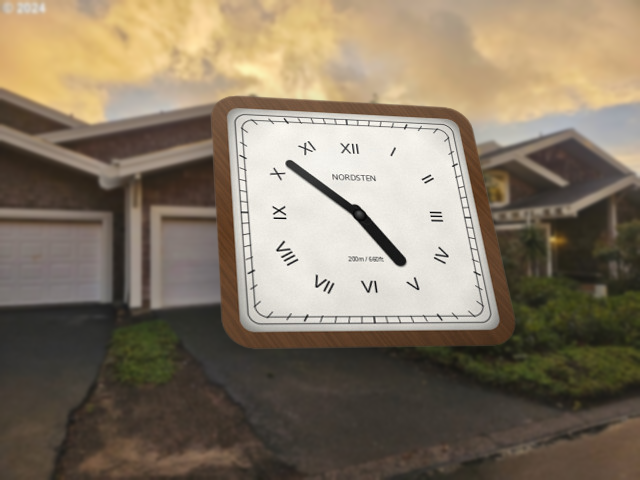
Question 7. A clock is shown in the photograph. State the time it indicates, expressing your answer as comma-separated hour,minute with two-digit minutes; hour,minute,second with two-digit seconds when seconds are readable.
4,52
